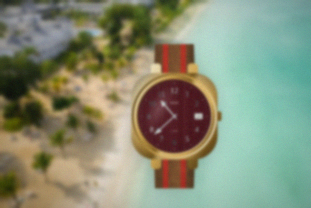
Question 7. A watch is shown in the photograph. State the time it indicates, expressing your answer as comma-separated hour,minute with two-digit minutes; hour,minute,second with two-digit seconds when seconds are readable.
10,38
